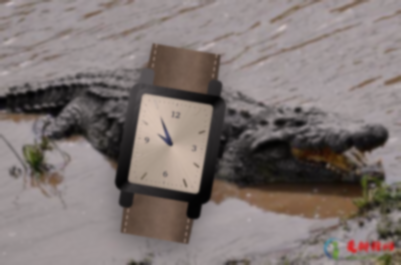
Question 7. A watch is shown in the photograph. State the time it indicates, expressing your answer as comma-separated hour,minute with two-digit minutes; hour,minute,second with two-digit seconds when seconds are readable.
9,55
